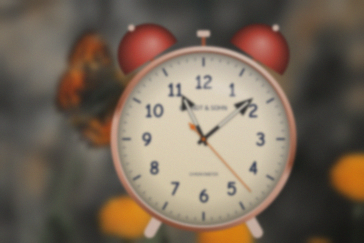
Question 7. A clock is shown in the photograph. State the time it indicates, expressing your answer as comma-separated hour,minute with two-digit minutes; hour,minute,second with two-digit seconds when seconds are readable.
11,08,23
